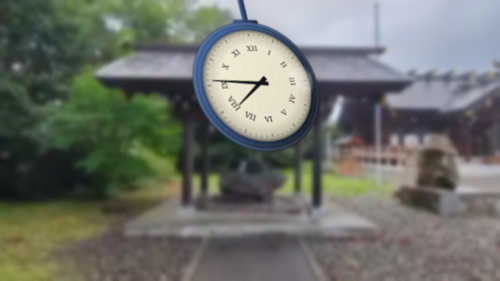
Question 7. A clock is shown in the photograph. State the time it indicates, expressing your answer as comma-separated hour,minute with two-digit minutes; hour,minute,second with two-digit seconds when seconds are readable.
7,46
